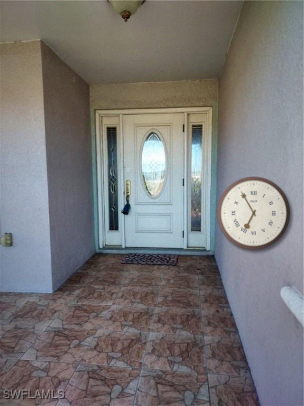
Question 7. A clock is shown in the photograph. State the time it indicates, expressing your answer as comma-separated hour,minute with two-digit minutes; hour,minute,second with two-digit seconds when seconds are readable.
6,55
